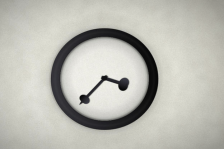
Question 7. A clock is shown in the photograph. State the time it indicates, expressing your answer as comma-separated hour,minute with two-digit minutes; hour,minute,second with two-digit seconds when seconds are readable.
3,37
